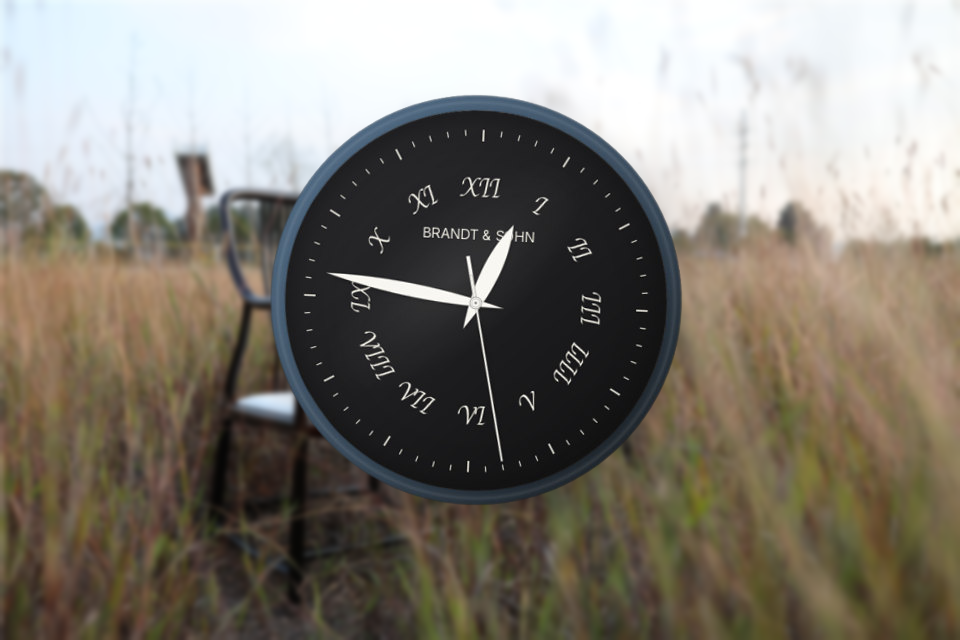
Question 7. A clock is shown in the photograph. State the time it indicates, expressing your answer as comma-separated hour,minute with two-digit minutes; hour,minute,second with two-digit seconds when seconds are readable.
12,46,28
